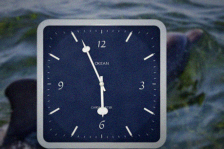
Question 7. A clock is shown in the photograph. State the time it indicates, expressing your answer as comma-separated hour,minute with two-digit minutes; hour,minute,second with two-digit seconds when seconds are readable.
5,56
